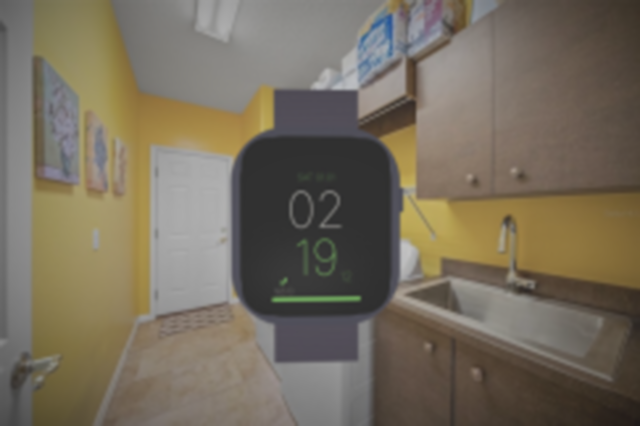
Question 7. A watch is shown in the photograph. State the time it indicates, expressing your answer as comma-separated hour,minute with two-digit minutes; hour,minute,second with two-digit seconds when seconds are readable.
2,19
